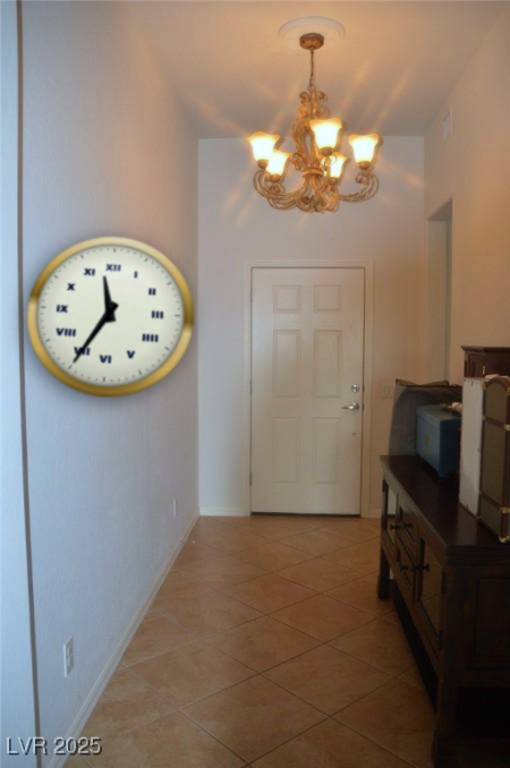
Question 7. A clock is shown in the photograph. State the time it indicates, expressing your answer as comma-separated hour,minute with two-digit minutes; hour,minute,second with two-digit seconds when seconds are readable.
11,35
